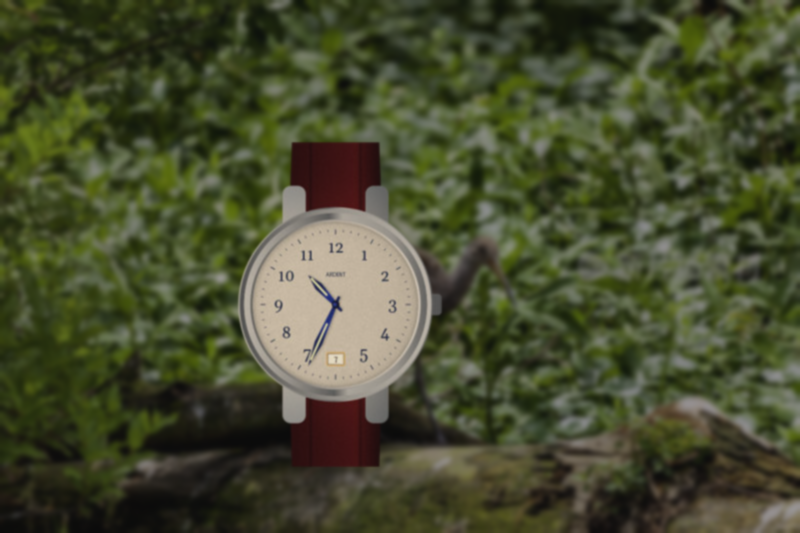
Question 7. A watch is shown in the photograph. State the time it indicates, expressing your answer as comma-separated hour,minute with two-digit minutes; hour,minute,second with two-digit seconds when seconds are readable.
10,34
